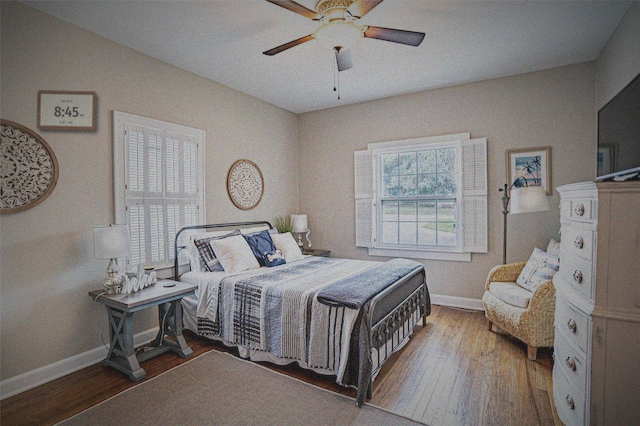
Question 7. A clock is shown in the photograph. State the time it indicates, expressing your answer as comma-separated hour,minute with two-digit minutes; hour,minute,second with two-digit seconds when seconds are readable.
8,45
